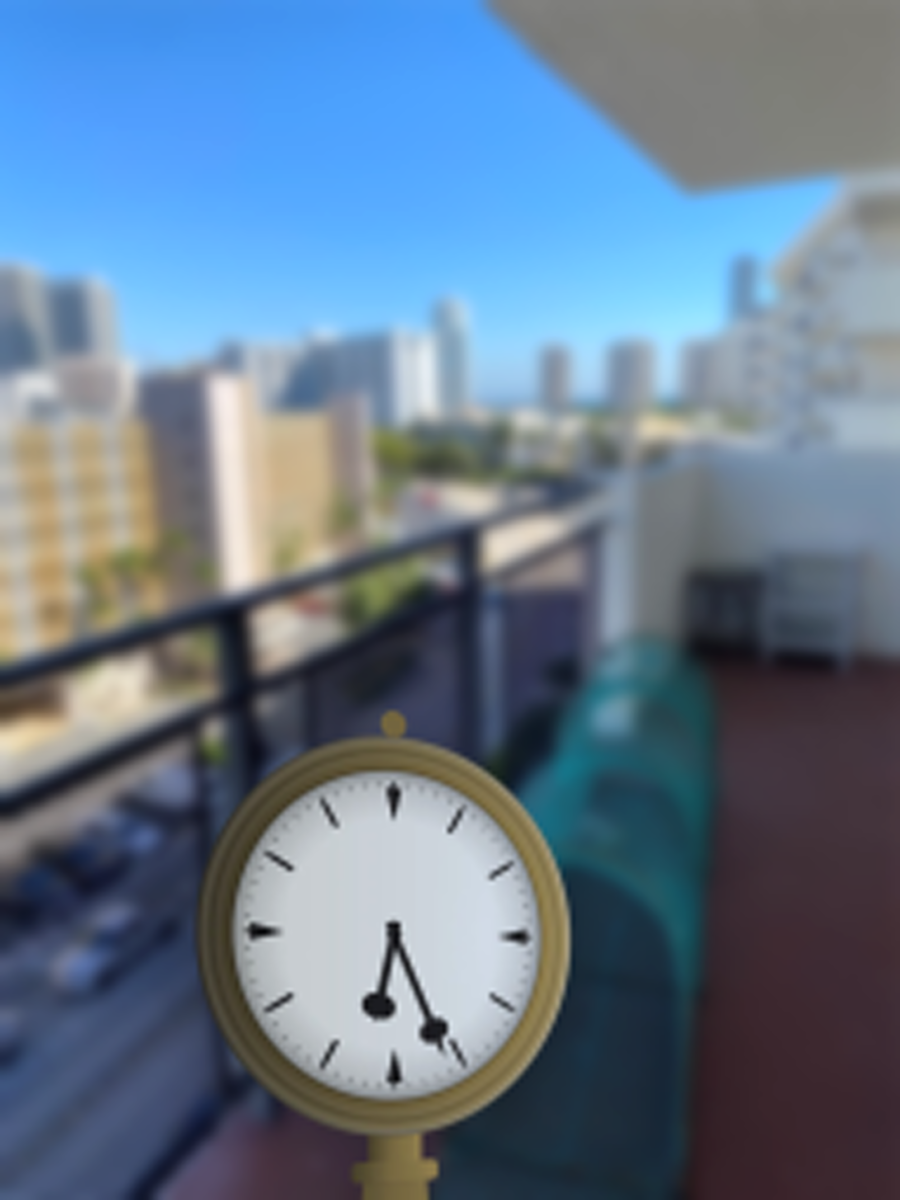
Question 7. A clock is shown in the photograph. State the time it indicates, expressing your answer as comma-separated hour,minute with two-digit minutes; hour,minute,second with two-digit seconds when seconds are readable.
6,26
